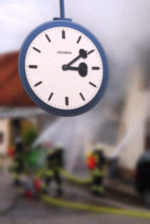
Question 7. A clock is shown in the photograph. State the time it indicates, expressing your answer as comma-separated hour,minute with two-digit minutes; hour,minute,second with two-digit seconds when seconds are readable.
3,09
